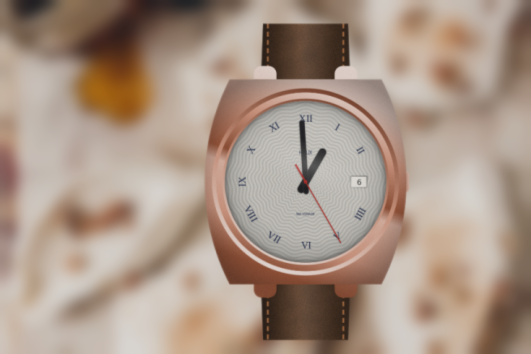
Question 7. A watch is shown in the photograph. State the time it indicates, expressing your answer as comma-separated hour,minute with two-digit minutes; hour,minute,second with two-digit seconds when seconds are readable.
12,59,25
